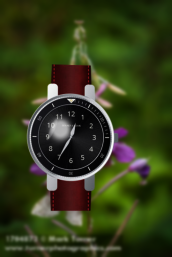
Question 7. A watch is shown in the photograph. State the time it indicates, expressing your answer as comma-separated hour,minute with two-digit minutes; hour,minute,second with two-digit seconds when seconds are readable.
12,35
